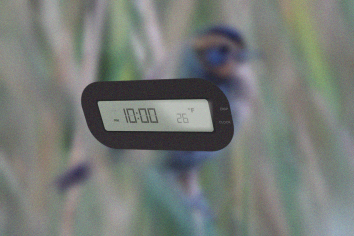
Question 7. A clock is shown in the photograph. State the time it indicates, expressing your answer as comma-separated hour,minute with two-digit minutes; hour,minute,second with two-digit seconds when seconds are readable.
10,00
